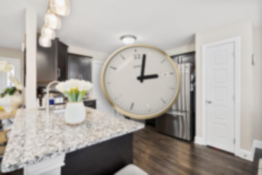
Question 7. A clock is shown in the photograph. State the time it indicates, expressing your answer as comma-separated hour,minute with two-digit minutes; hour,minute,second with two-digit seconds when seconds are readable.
3,03
